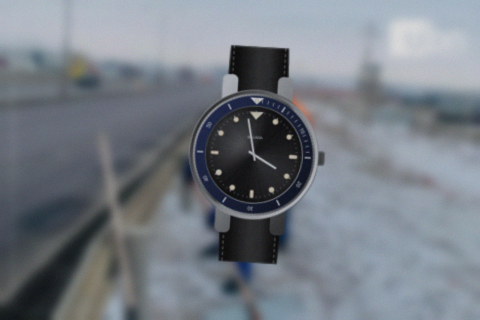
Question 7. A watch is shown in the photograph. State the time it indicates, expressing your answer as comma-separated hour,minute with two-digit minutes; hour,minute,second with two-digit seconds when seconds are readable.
3,58
